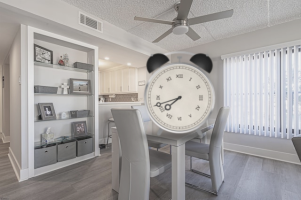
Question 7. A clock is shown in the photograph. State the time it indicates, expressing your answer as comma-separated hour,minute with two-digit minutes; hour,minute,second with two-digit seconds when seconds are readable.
7,42
